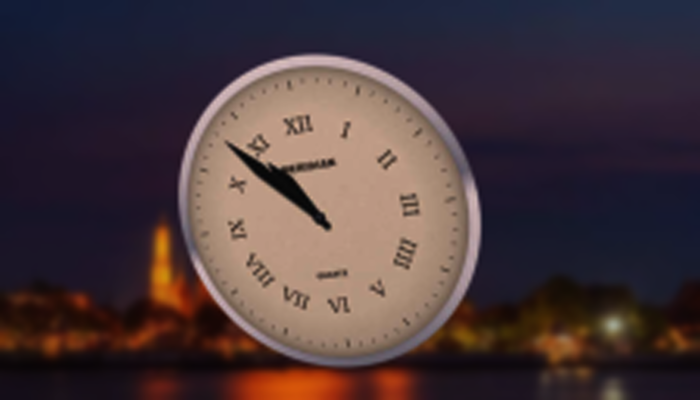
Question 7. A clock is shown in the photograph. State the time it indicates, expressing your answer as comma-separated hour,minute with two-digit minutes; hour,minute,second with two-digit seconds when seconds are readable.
10,53
